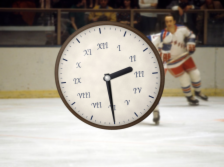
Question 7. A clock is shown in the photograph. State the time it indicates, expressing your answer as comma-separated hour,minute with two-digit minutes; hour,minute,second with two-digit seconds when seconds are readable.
2,30
